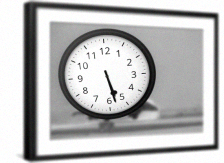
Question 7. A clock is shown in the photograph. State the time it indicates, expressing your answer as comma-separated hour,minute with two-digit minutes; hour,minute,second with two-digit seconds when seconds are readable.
5,28
